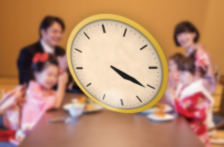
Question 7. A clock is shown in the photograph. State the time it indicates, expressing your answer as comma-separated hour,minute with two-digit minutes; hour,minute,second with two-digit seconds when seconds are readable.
4,21
